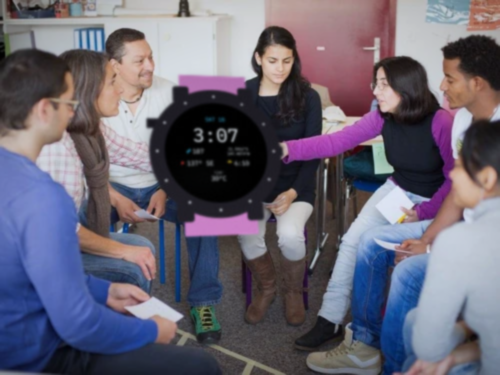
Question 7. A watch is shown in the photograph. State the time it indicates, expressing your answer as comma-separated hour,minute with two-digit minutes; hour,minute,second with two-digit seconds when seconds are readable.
3,07
